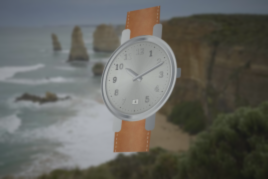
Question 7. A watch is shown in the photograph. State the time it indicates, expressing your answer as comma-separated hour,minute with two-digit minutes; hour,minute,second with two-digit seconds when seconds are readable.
10,11
